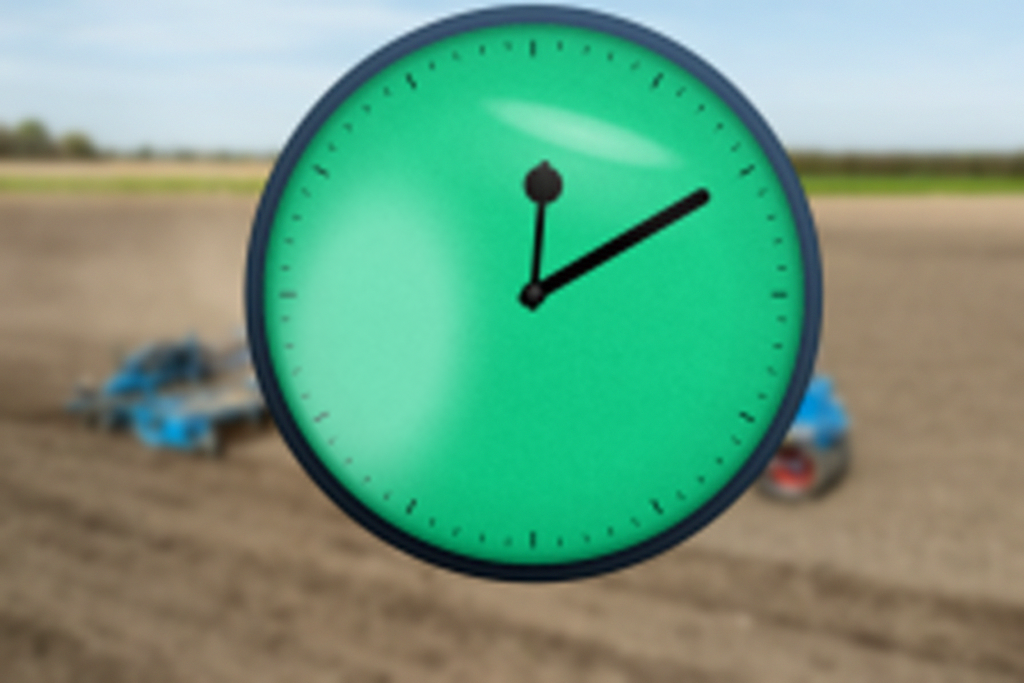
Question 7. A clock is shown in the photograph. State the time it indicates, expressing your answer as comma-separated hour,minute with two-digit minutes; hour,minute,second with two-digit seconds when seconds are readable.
12,10
